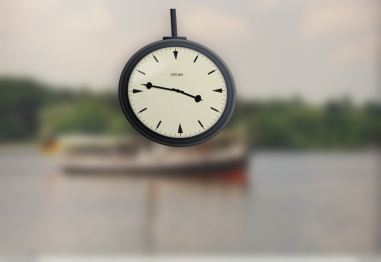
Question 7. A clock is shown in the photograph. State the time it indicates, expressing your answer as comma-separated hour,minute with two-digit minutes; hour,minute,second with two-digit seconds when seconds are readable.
3,47
